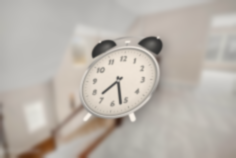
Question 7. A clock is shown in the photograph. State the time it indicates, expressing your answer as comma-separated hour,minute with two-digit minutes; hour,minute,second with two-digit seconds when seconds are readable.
7,27
